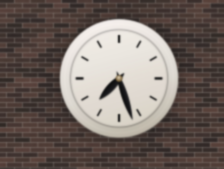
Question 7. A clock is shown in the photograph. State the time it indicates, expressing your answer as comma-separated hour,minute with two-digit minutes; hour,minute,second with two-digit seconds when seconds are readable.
7,27
